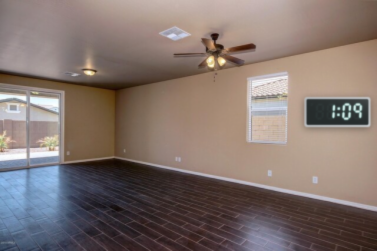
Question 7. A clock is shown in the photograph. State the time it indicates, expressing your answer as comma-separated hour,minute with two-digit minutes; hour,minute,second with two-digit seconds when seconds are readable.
1,09
